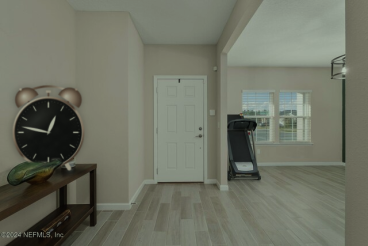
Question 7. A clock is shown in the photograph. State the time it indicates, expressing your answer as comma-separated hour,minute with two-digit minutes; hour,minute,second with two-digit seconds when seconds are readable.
12,47
